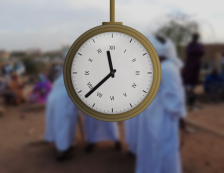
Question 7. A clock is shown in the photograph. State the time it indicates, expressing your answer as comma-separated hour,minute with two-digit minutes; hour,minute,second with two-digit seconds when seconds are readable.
11,38
